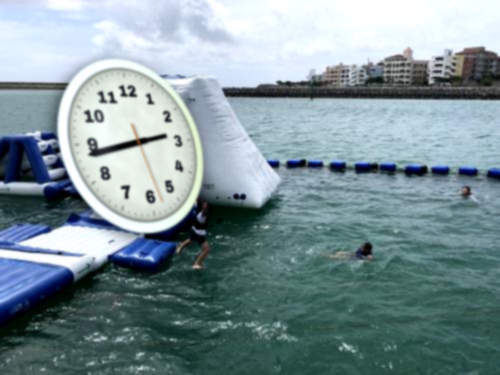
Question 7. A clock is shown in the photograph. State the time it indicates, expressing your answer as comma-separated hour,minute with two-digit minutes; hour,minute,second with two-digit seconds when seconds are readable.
2,43,28
